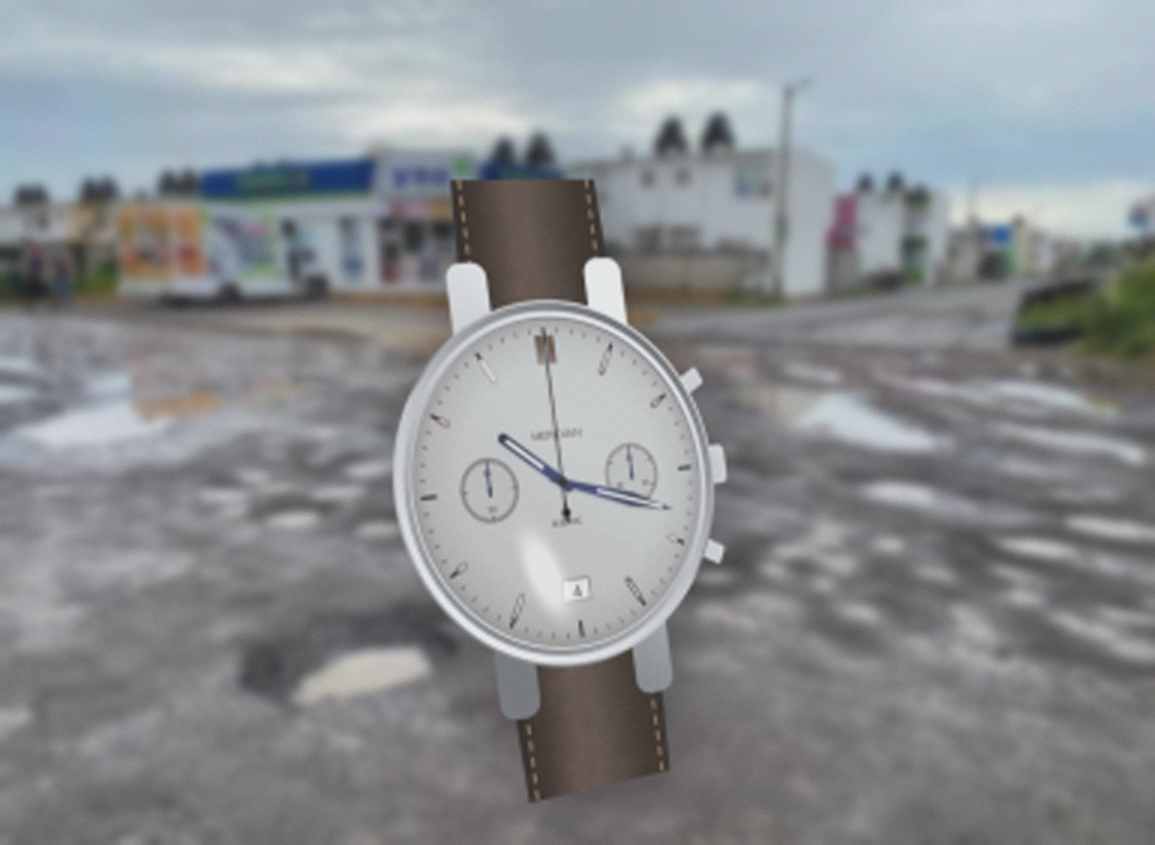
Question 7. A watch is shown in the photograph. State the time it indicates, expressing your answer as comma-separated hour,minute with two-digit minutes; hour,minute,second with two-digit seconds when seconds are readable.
10,18
